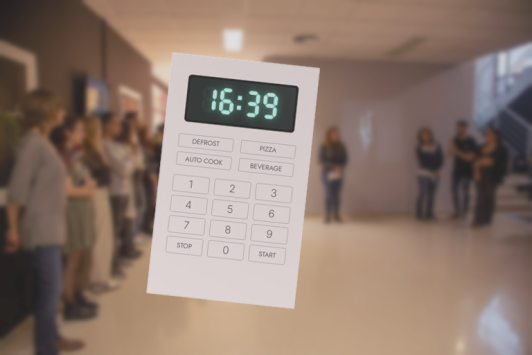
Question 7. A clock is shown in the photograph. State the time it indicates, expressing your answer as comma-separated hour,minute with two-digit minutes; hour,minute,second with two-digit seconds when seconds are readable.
16,39
